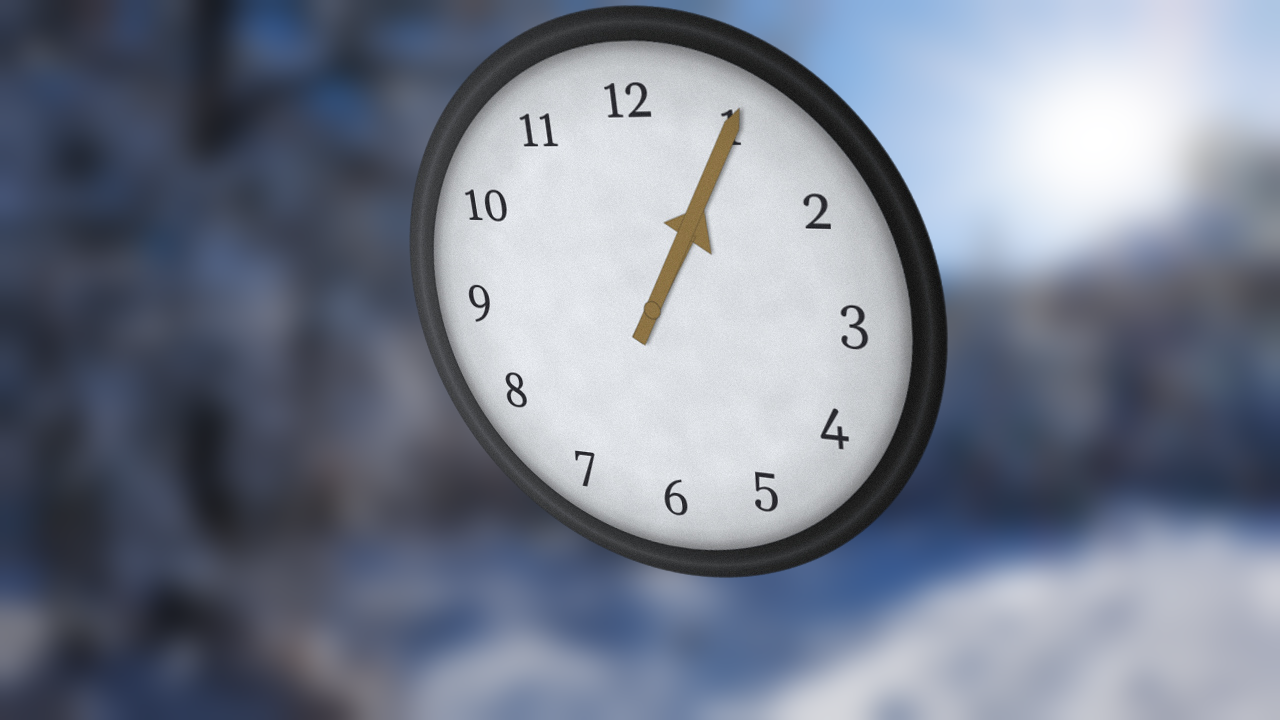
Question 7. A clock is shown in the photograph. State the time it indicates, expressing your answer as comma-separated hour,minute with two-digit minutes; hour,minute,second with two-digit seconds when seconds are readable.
1,05
